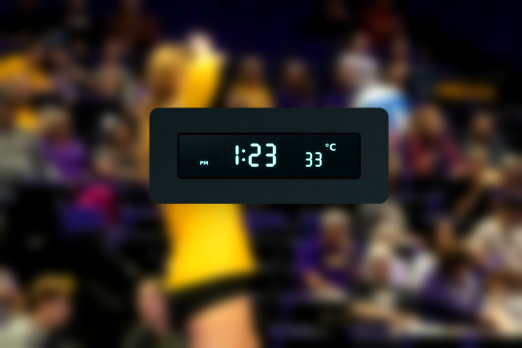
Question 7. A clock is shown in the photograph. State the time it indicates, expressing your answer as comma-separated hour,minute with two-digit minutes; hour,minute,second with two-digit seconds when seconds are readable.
1,23
